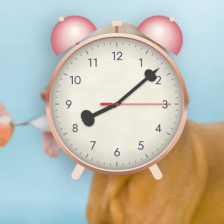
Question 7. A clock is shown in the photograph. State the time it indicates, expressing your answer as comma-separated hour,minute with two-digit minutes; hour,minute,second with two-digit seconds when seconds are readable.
8,08,15
